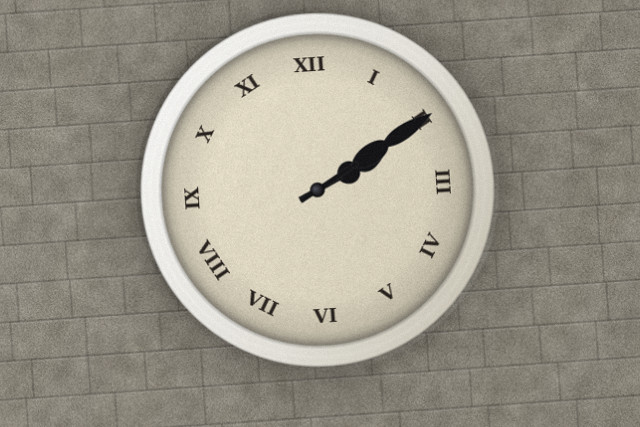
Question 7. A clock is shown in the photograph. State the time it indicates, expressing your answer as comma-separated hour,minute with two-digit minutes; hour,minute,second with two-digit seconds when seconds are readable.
2,10
